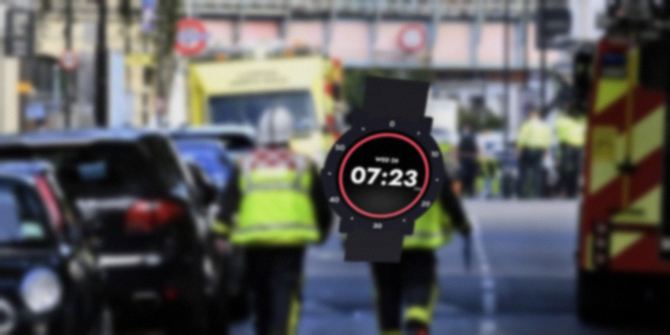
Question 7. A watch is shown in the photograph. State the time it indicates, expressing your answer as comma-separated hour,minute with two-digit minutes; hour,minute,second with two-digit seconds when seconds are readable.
7,23
